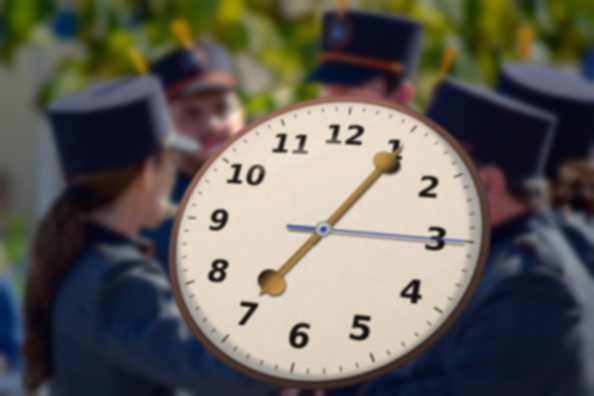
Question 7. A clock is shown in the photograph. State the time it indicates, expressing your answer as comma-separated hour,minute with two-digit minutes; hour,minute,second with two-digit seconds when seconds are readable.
7,05,15
